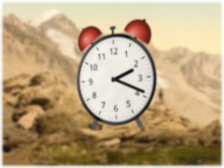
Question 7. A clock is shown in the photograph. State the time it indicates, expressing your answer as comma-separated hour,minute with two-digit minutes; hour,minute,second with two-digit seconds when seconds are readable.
2,19
